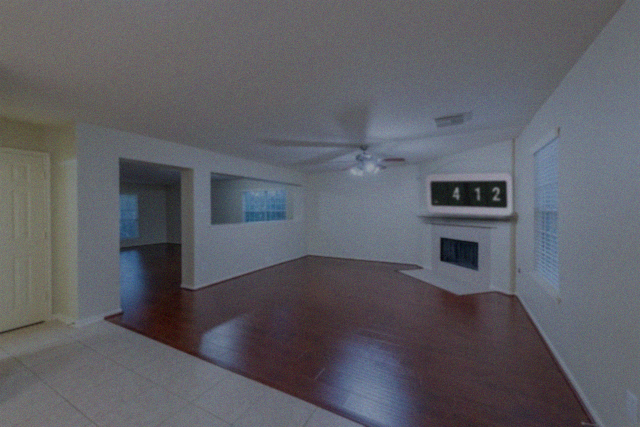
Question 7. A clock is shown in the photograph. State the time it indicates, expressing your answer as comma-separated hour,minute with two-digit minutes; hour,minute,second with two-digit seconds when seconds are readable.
4,12
